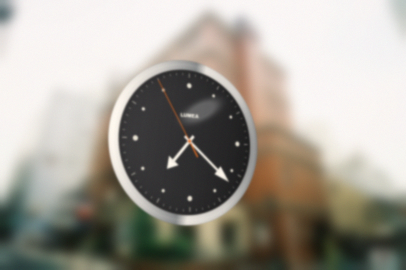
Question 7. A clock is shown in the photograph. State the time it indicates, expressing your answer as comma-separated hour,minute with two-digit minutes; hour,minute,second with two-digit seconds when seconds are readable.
7,21,55
